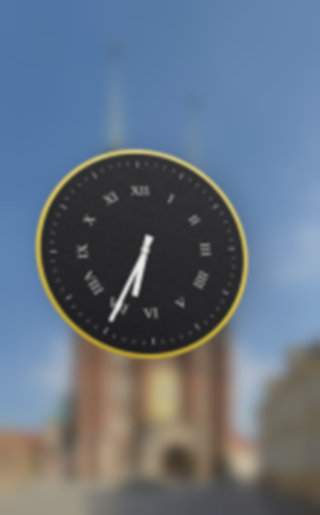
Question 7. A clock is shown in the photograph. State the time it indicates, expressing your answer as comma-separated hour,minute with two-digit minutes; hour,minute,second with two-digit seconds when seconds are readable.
6,35
